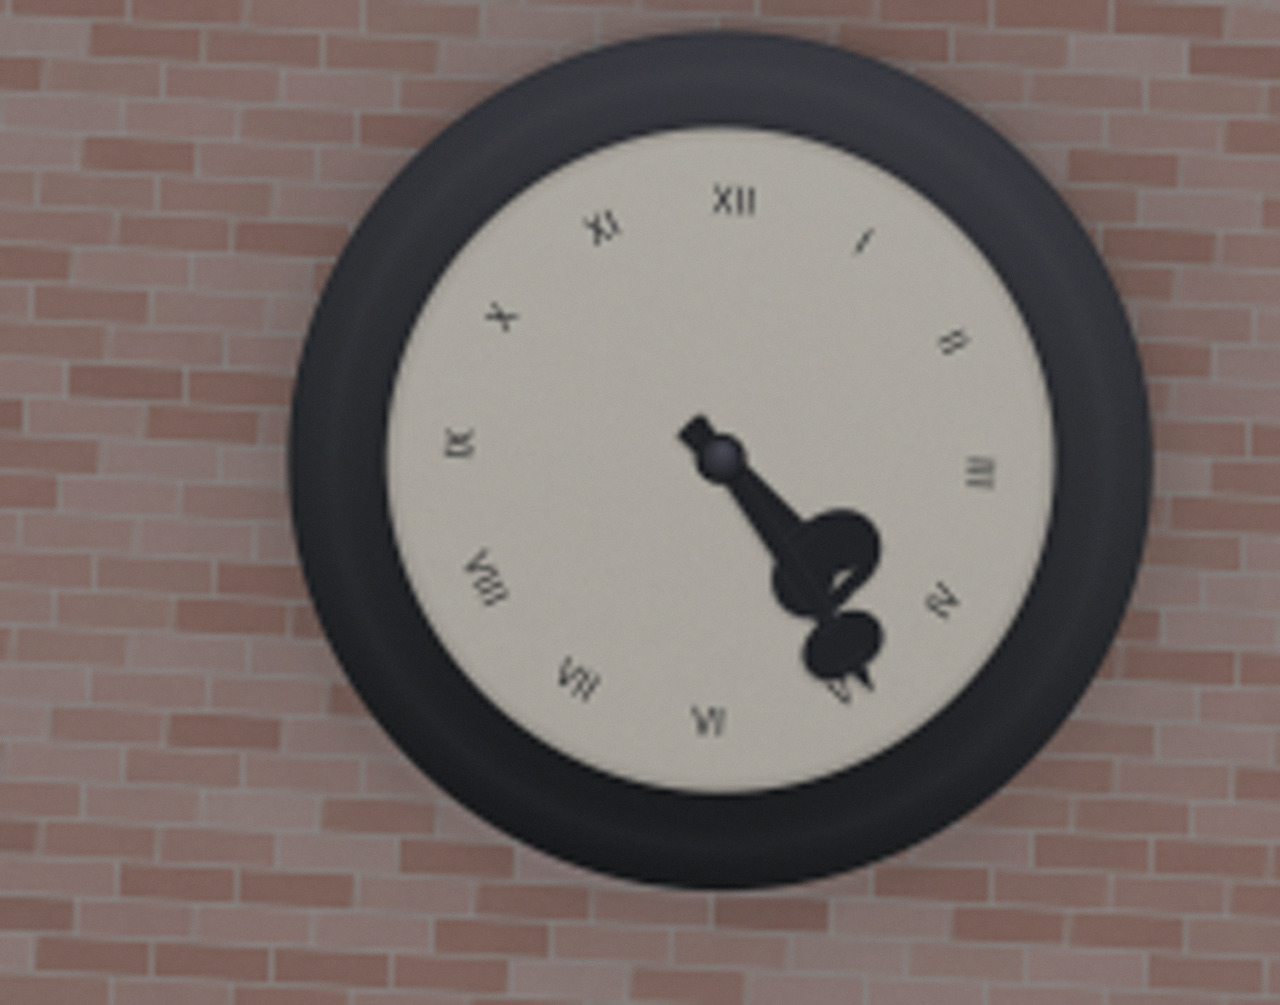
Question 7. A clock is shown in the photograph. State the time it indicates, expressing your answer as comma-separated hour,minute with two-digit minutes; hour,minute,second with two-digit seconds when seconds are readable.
4,24
